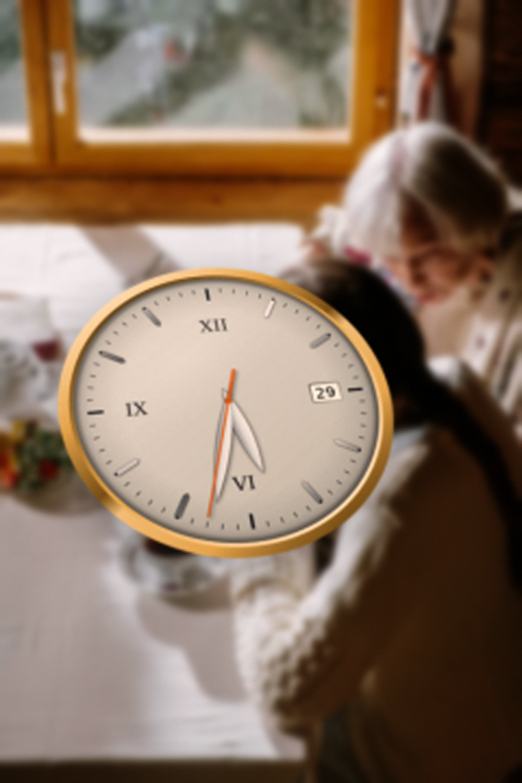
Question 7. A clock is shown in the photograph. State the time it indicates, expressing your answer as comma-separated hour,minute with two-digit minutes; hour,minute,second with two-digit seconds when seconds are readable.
5,32,33
